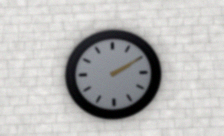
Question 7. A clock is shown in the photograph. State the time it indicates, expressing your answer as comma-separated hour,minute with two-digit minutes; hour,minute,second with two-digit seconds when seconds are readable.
2,10
